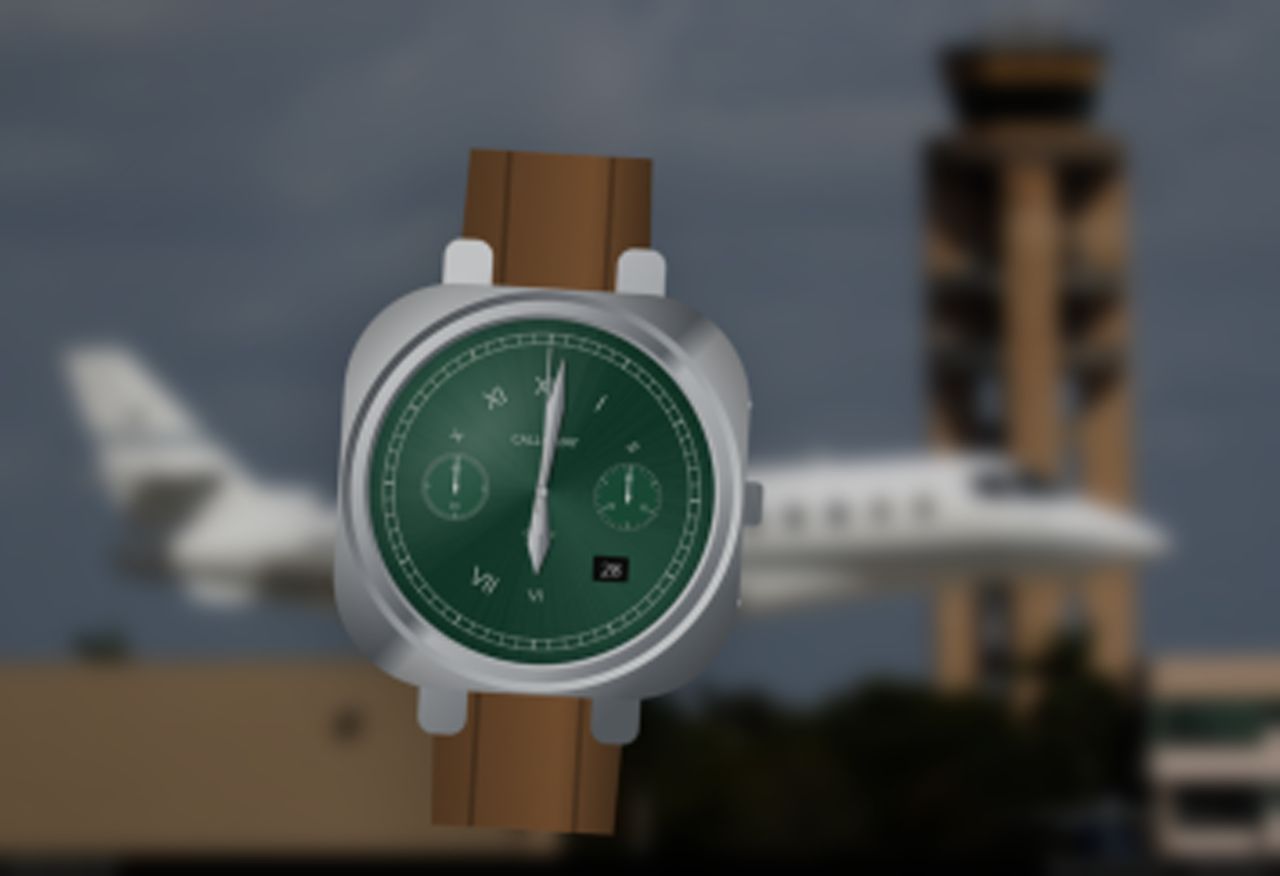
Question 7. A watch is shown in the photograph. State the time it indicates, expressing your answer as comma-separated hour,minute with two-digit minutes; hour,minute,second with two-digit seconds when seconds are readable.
6,01
